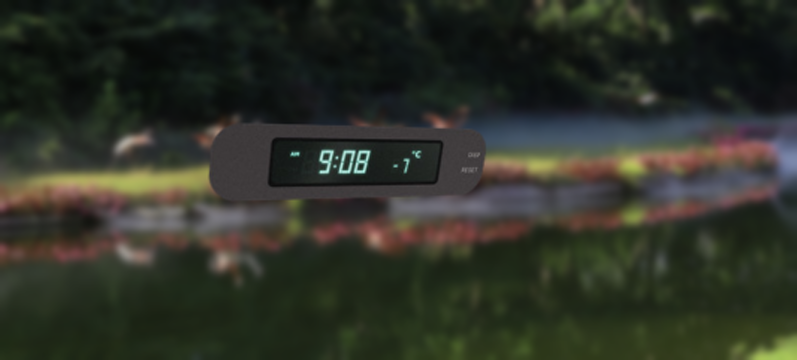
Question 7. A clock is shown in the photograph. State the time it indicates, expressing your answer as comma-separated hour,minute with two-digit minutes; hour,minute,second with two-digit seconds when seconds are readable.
9,08
